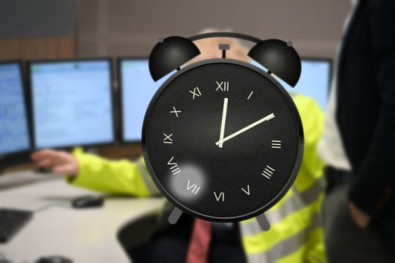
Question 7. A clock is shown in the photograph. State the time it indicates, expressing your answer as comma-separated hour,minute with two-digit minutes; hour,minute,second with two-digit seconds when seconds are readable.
12,10
